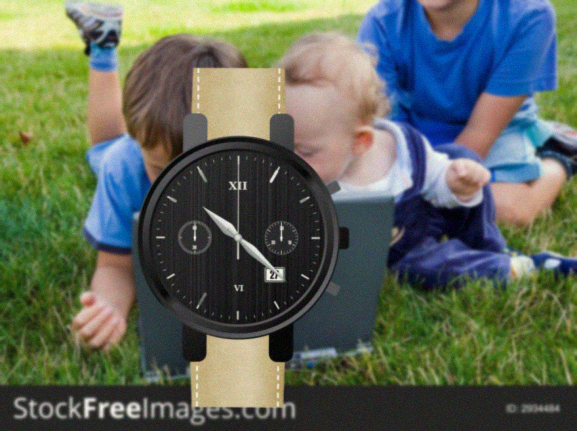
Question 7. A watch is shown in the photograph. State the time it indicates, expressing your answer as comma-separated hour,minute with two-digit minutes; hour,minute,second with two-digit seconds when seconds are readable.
10,22
